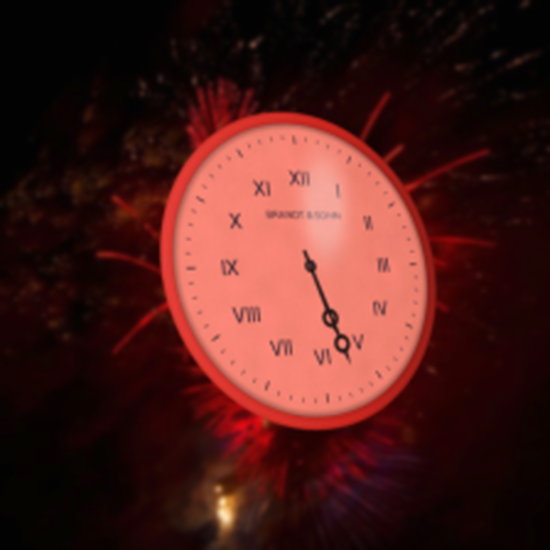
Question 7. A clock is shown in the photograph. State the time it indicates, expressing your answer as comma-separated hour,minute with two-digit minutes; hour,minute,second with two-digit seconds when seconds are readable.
5,27
